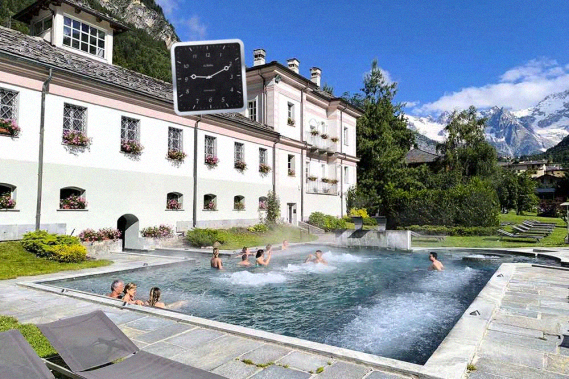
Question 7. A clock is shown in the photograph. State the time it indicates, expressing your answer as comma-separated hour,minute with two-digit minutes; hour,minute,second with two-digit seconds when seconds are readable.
9,11
